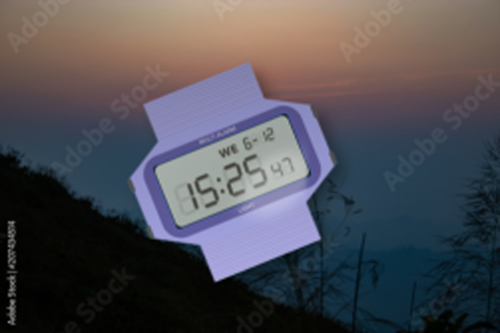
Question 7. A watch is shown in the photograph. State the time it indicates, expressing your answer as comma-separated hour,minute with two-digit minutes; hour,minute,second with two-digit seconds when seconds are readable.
15,25,47
